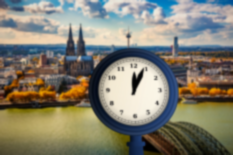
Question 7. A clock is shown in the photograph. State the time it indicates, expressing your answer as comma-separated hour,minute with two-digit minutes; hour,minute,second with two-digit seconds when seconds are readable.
12,04
